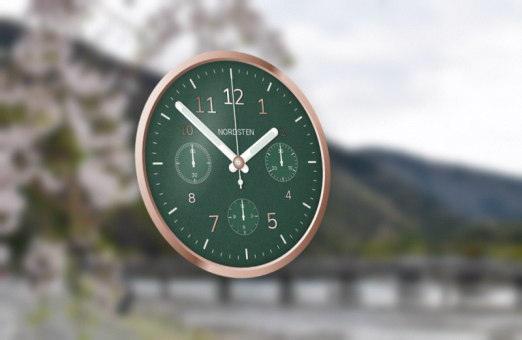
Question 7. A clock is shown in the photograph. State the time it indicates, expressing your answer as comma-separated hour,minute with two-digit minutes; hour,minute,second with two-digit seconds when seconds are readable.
1,52
